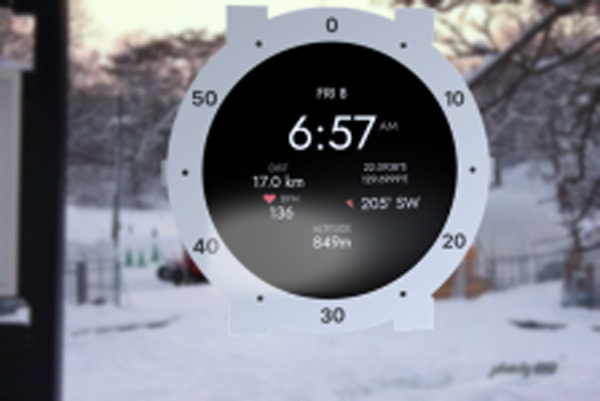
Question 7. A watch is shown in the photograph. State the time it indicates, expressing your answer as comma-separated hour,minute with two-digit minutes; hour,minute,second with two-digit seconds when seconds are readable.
6,57
